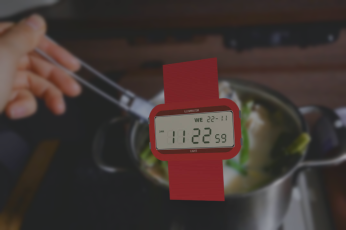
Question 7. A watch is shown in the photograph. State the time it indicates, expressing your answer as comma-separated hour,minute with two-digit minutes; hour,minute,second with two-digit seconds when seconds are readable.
11,22,59
